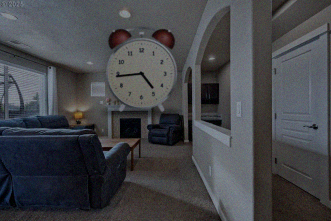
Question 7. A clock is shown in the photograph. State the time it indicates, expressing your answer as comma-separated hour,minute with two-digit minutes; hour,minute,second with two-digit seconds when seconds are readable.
4,44
